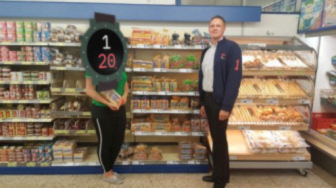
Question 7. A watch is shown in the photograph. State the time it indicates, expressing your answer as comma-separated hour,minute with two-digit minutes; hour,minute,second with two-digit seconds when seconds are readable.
1,20
